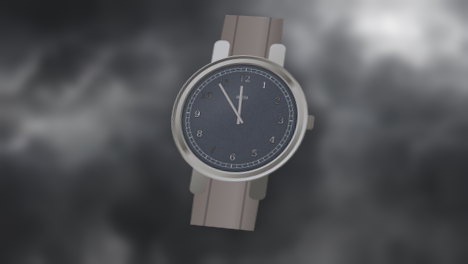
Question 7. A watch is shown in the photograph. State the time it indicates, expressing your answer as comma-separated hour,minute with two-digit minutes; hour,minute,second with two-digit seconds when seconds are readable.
11,54
